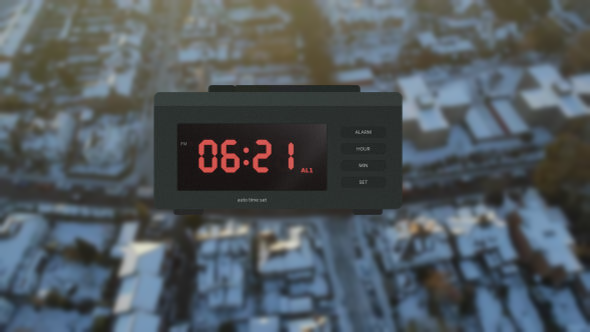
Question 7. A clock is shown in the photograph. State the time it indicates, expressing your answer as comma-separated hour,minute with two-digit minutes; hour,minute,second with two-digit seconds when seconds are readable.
6,21
